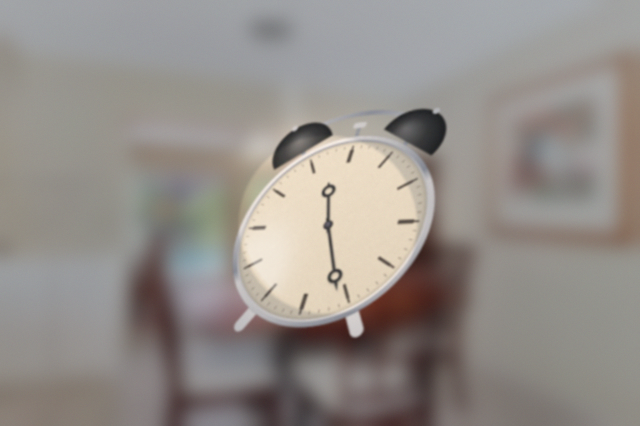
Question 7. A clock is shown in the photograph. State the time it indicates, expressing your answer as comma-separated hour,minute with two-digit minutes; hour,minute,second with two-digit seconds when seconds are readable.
11,26
